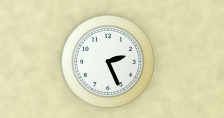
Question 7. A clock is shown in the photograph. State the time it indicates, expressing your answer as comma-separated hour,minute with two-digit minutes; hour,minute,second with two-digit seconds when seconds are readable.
2,26
